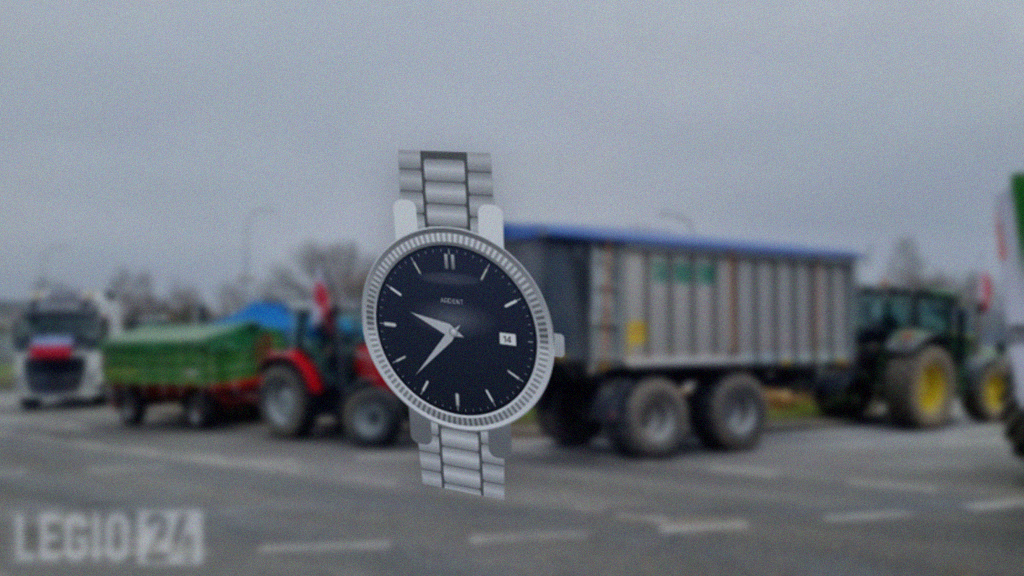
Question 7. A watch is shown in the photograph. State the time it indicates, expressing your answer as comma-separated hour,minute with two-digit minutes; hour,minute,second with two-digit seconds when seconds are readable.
9,37
